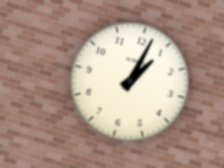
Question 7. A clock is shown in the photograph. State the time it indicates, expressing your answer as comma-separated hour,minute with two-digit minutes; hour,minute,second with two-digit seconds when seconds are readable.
1,02
